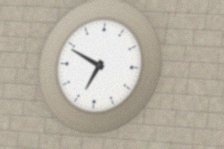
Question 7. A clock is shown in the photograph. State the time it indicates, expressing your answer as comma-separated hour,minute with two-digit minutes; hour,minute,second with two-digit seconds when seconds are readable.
6,49
